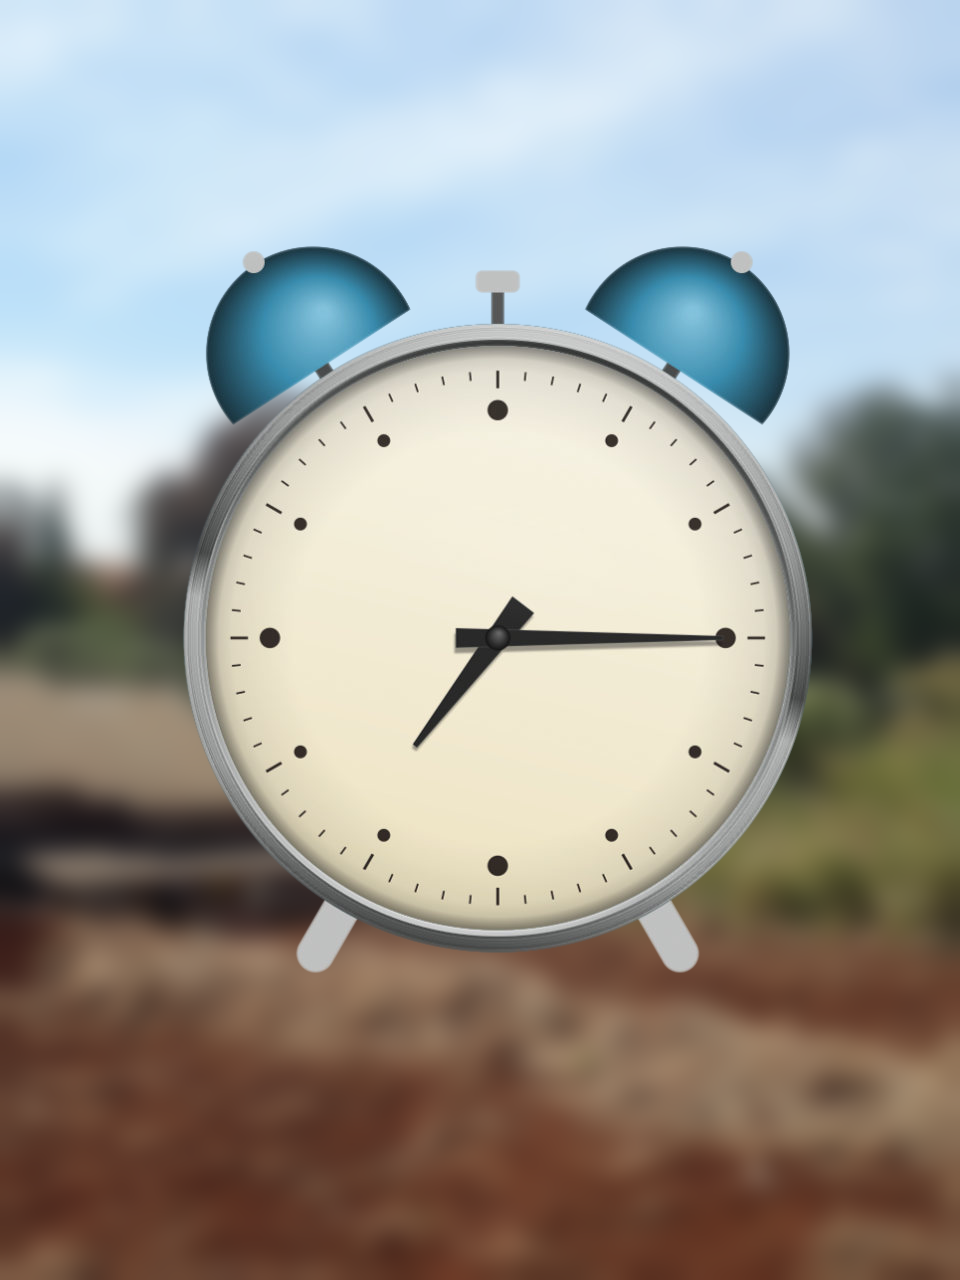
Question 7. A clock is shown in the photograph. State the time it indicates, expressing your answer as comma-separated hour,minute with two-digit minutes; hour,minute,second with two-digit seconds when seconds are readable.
7,15
